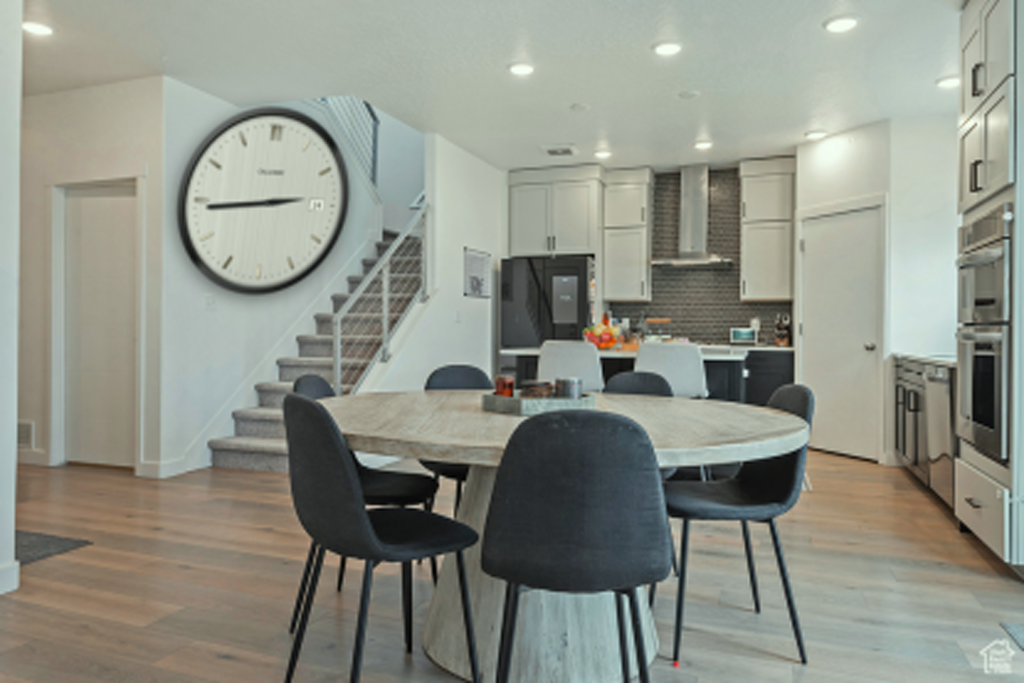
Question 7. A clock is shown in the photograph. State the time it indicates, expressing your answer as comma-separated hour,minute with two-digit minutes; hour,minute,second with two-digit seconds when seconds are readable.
2,44
